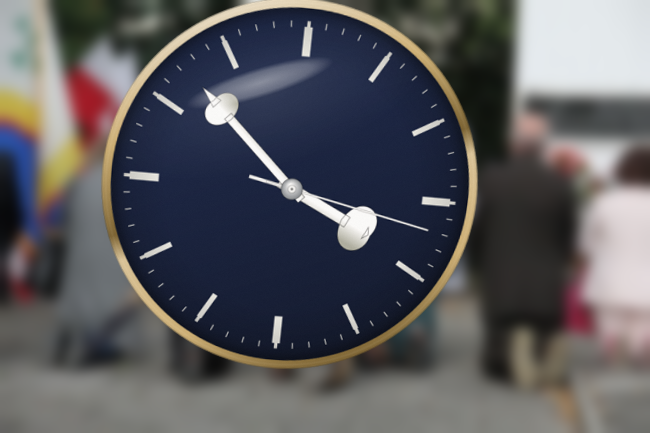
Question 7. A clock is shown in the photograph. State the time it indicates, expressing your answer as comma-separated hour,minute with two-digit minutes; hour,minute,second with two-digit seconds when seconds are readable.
3,52,17
